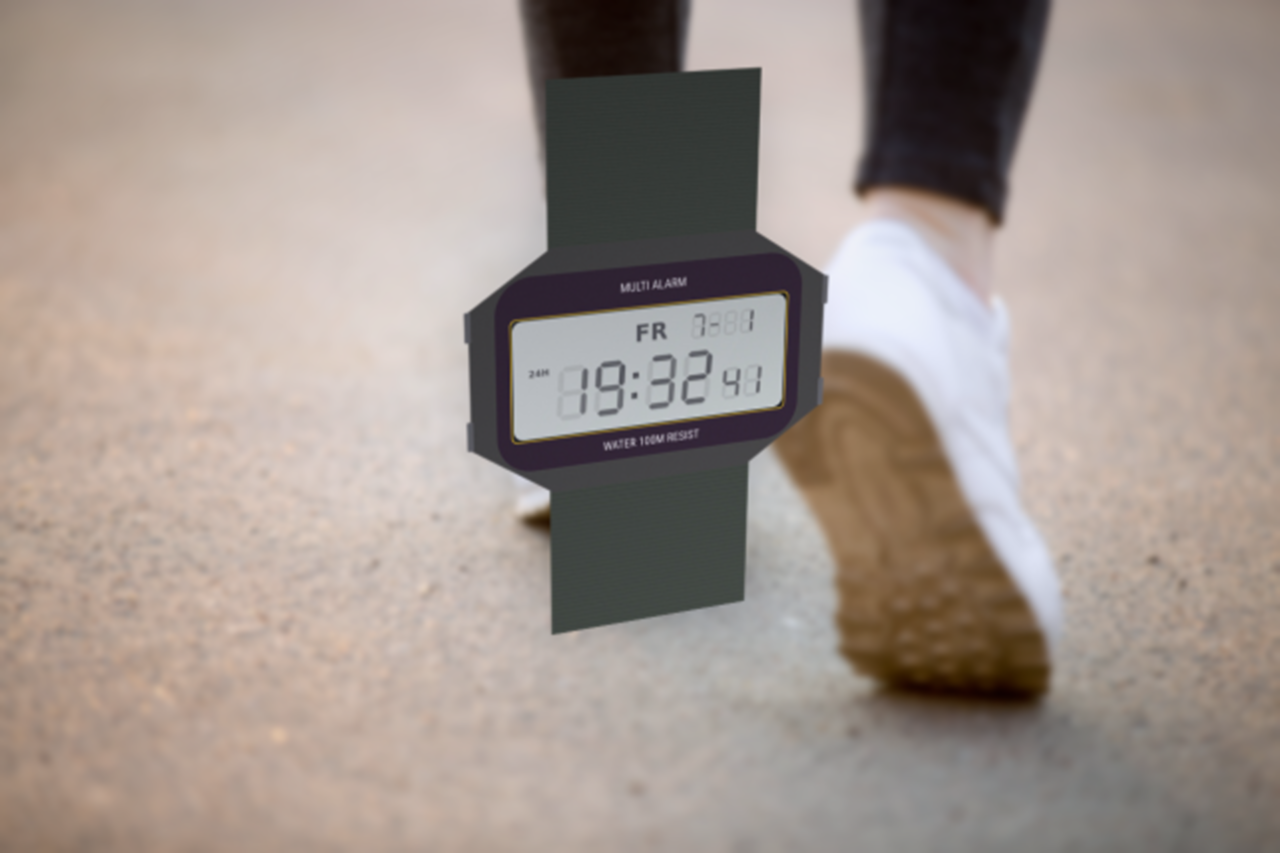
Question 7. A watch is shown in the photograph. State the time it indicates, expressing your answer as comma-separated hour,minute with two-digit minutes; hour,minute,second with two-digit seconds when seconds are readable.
19,32,41
